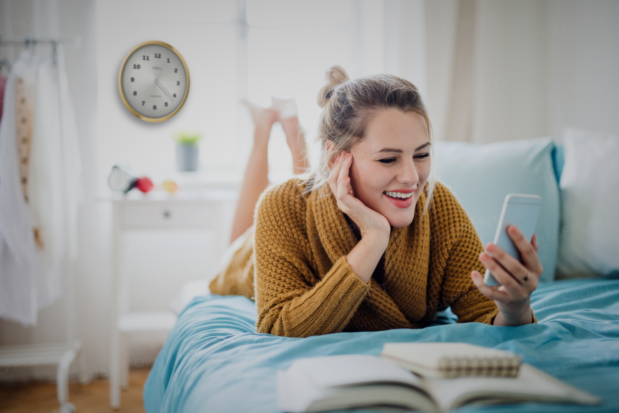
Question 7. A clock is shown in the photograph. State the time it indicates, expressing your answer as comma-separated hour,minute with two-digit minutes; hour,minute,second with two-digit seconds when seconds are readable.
4,22
